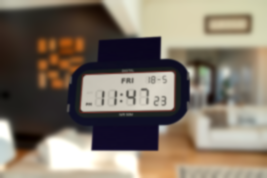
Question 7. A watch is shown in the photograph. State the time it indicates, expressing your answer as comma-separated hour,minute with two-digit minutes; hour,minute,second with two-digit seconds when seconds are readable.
11,47
